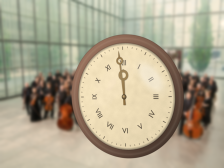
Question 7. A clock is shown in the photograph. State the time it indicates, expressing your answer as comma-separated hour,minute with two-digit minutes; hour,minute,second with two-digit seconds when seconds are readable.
11,59
